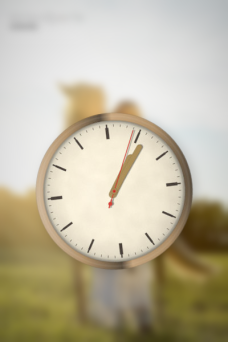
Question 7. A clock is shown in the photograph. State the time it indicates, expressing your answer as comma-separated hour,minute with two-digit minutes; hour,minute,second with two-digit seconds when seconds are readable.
1,06,04
